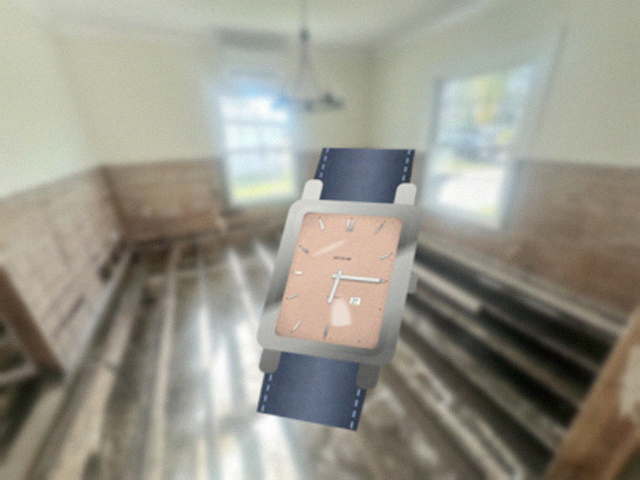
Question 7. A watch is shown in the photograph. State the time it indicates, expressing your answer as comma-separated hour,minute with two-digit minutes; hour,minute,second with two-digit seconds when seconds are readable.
6,15
